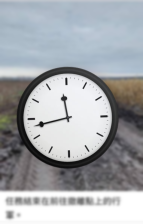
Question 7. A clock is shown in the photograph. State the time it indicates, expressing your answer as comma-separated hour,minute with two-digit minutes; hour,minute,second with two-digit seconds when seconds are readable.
11,43
